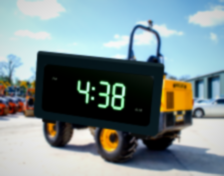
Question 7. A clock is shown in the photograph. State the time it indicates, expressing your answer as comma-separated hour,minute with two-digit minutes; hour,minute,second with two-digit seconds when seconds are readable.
4,38
